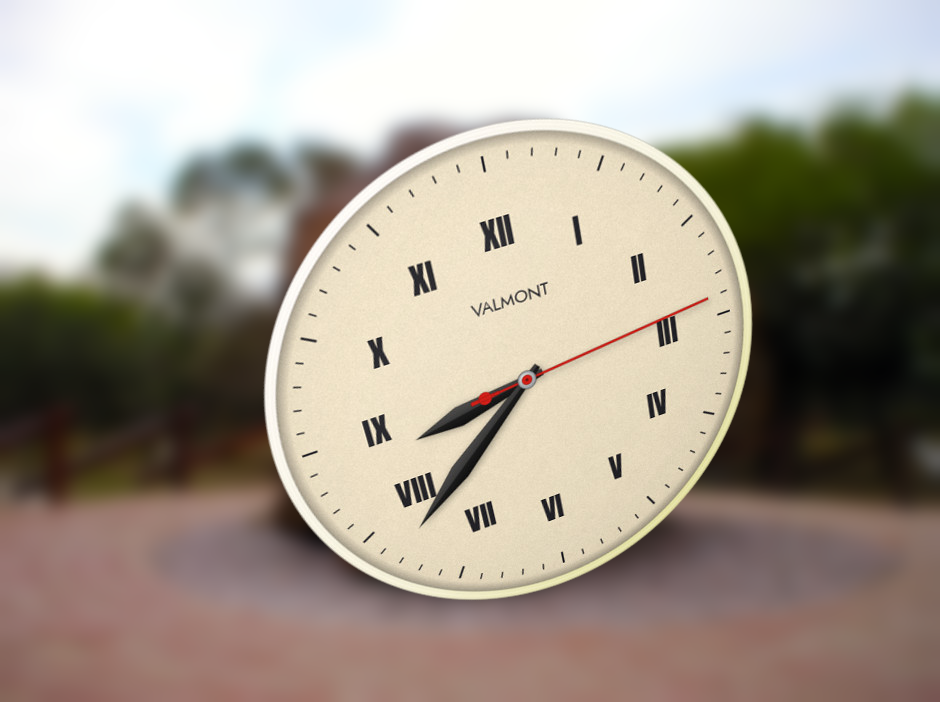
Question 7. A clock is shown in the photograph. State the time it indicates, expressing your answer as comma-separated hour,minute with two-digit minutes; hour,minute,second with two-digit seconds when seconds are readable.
8,38,14
